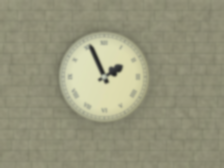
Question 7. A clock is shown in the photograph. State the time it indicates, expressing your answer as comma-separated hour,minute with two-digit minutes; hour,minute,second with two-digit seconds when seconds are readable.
1,56
